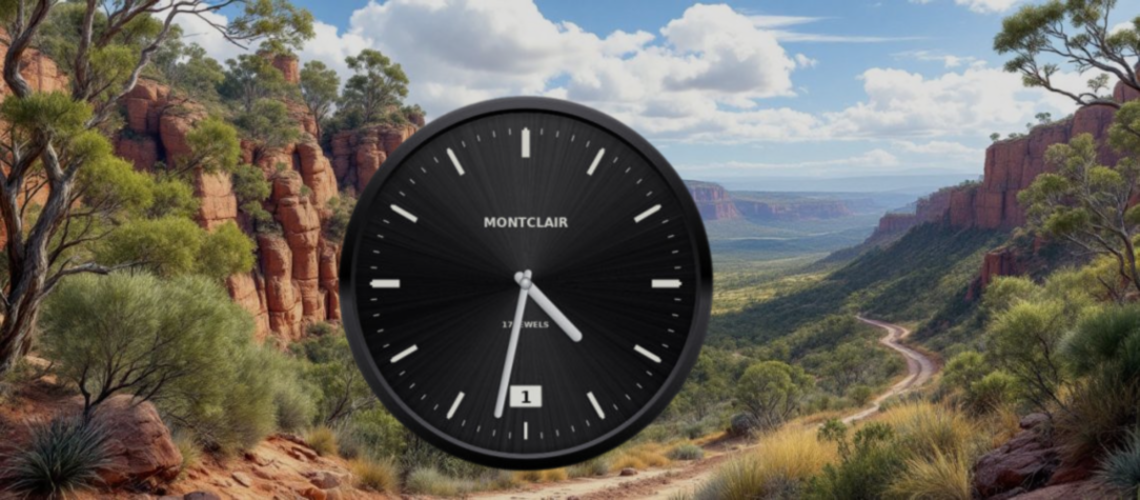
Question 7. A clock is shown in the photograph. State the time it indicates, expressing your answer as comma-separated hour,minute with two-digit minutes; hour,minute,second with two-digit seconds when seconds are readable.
4,32
